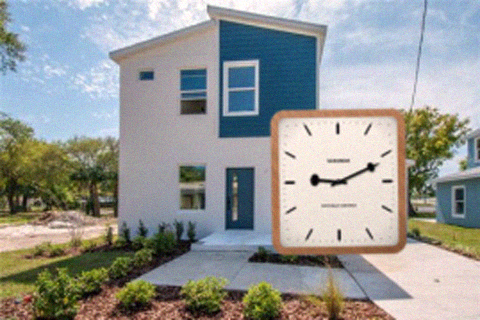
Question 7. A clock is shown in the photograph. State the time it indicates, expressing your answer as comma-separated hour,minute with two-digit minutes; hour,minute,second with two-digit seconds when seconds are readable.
9,11
